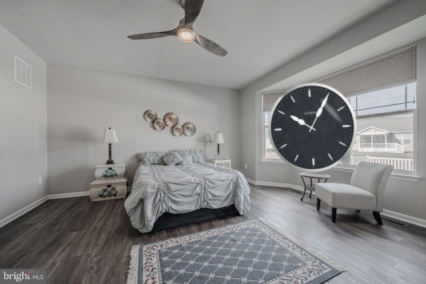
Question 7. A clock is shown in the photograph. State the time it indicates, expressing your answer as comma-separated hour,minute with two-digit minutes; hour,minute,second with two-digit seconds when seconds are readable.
10,05
